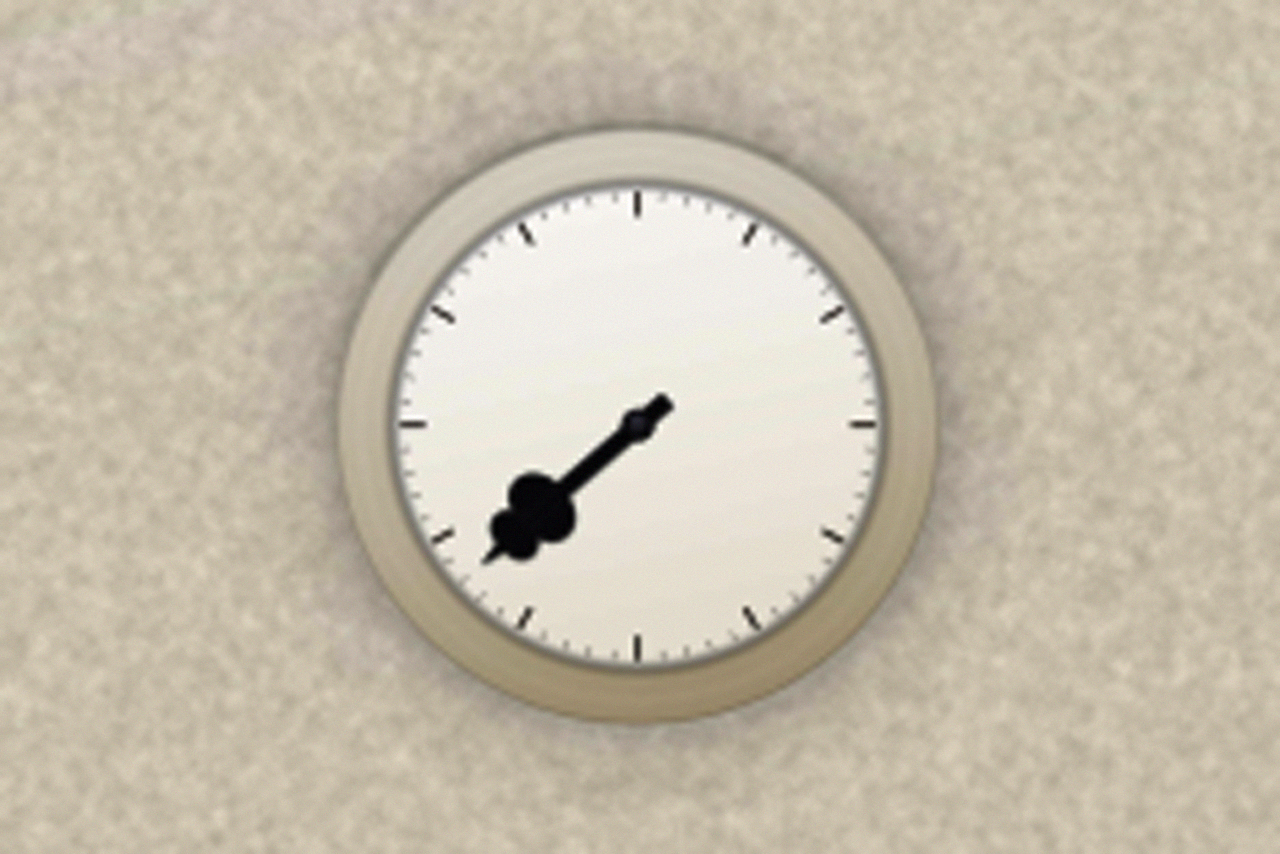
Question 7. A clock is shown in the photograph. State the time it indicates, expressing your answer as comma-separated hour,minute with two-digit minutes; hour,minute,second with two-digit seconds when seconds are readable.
7,38
